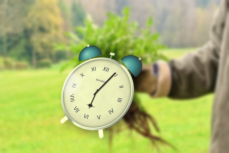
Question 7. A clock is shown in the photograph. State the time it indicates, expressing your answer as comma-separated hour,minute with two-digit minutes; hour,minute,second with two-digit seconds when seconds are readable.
6,04
